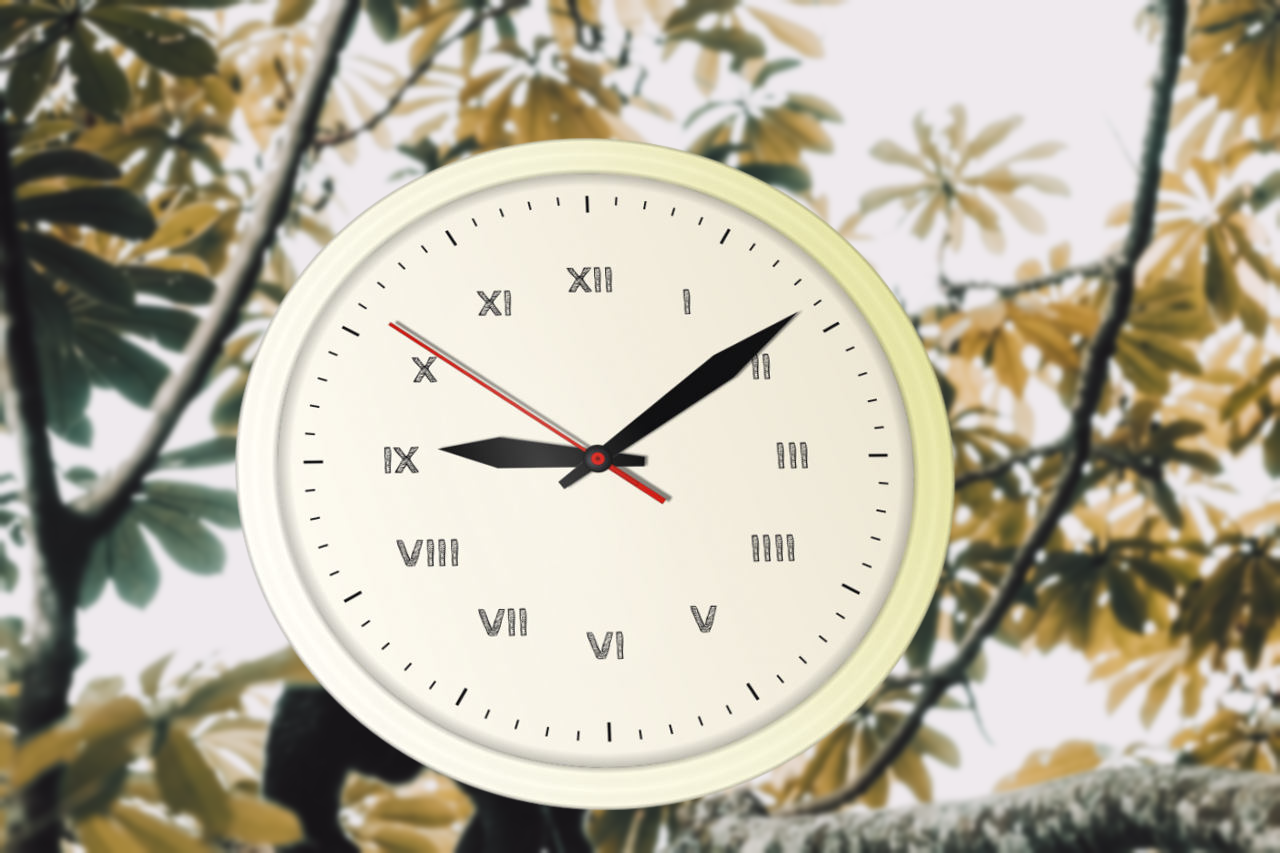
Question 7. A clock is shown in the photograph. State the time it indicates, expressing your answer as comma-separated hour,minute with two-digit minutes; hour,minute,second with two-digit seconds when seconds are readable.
9,08,51
